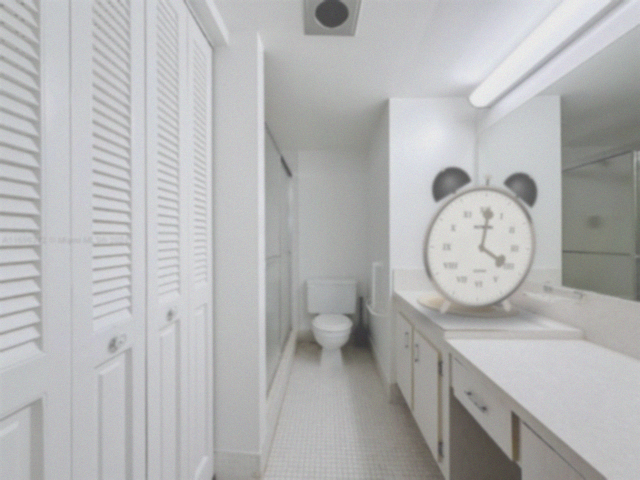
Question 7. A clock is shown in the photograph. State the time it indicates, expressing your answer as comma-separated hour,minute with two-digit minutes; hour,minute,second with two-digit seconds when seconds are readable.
4,01
